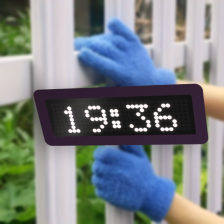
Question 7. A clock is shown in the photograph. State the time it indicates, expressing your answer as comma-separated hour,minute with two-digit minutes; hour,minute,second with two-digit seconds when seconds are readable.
19,36
